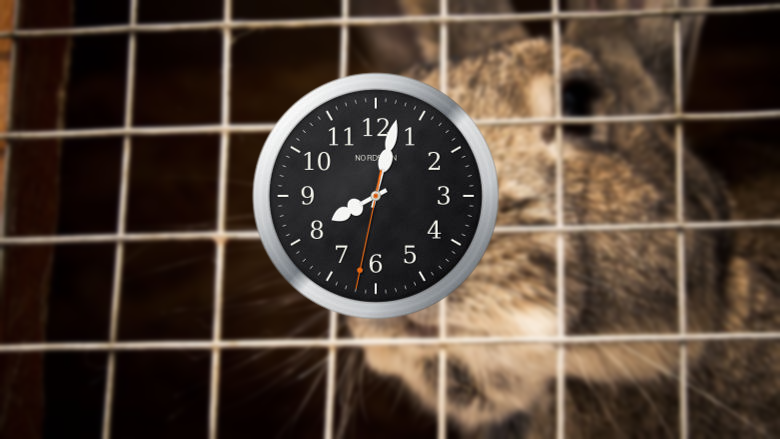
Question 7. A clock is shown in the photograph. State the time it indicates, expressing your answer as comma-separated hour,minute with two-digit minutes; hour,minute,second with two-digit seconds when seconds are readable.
8,02,32
